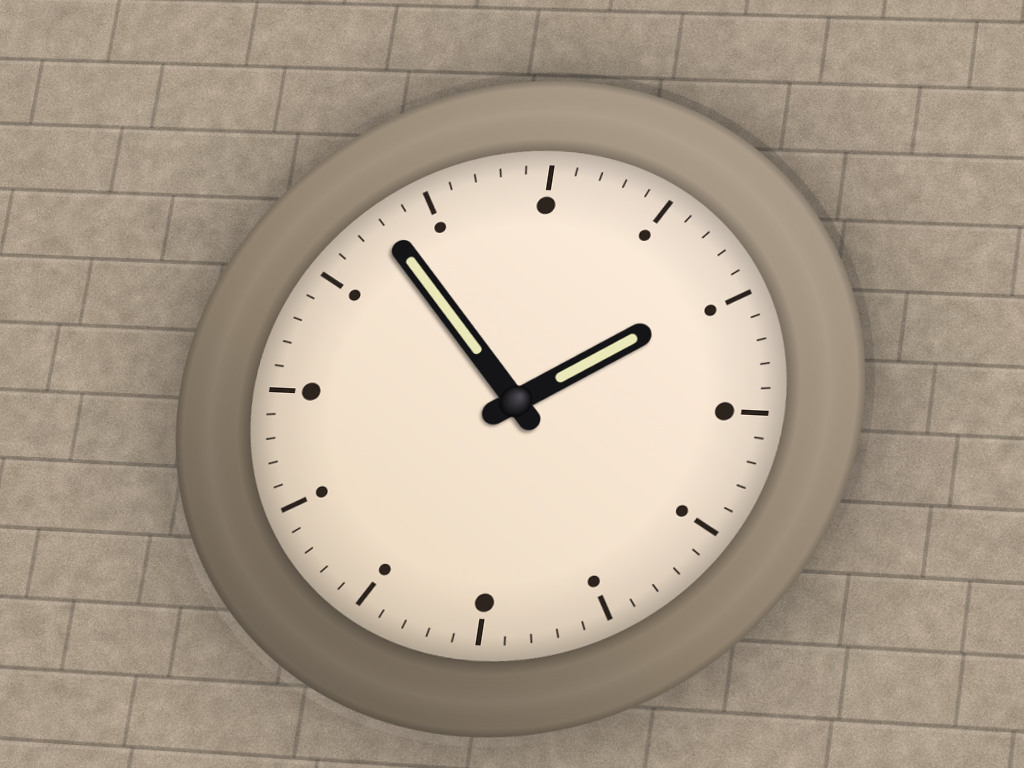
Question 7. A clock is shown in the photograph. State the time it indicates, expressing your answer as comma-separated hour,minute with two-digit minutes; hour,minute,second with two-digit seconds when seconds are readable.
1,53
